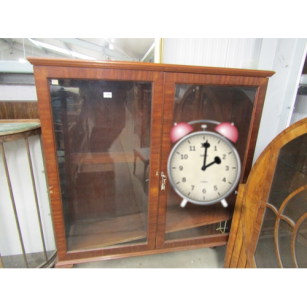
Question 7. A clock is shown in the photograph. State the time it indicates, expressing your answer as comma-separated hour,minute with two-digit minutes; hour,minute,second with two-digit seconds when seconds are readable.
2,01
